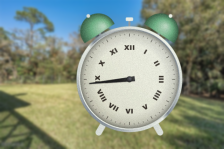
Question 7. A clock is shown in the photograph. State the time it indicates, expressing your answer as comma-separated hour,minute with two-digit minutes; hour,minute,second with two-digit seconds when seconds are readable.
8,44
